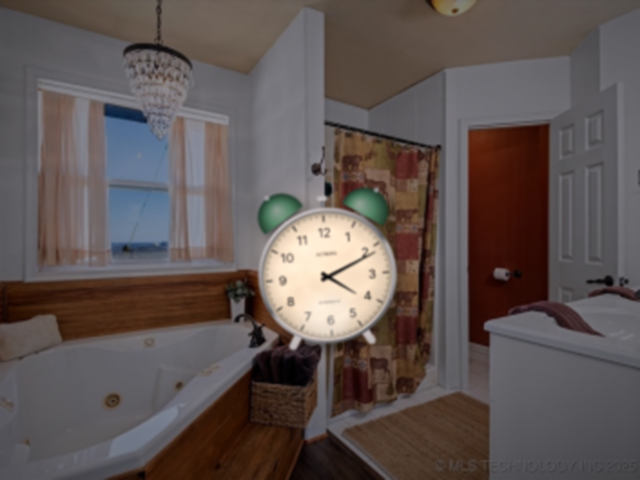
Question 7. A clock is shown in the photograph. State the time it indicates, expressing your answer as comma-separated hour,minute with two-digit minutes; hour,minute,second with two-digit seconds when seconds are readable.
4,11
